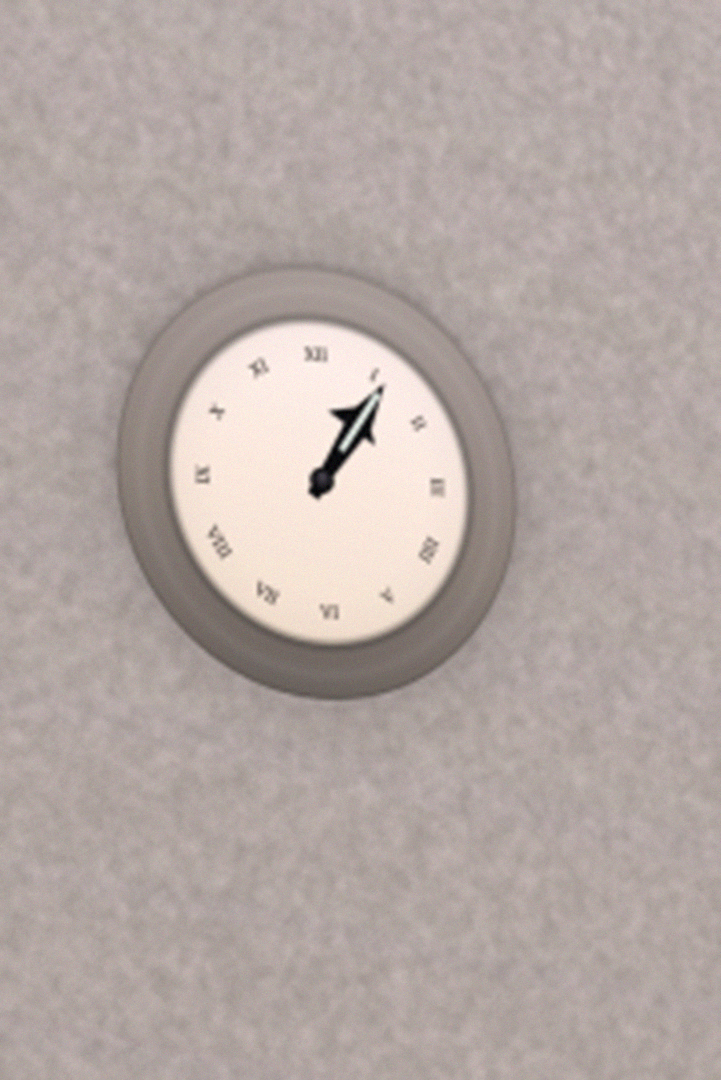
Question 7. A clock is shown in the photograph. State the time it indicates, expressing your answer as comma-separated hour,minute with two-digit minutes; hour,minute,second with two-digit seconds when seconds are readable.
1,06
